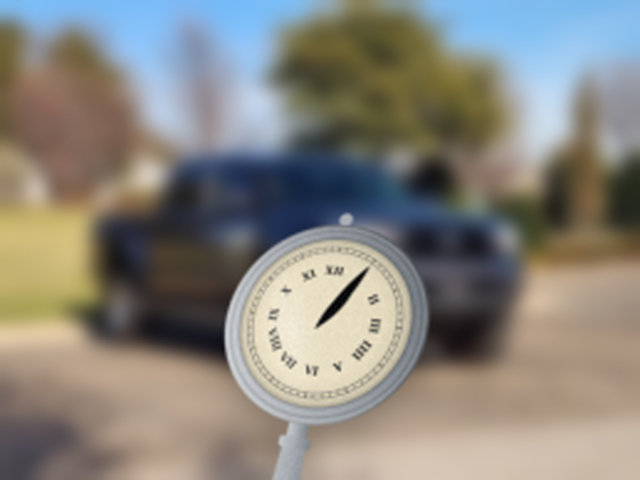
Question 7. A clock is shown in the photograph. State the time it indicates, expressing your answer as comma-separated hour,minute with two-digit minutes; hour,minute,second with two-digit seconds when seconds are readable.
1,05
